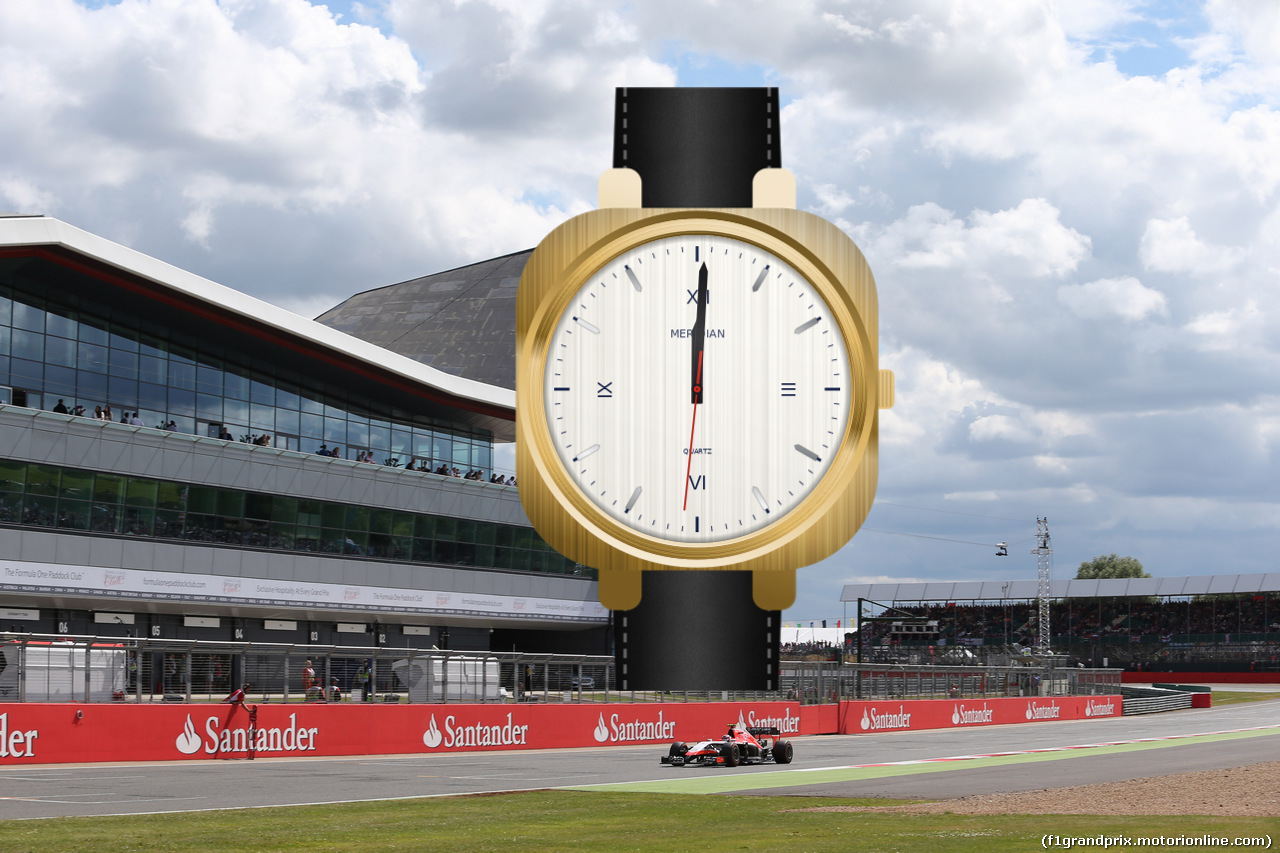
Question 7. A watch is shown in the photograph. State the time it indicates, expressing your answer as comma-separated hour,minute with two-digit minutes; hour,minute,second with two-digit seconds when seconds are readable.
12,00,31
